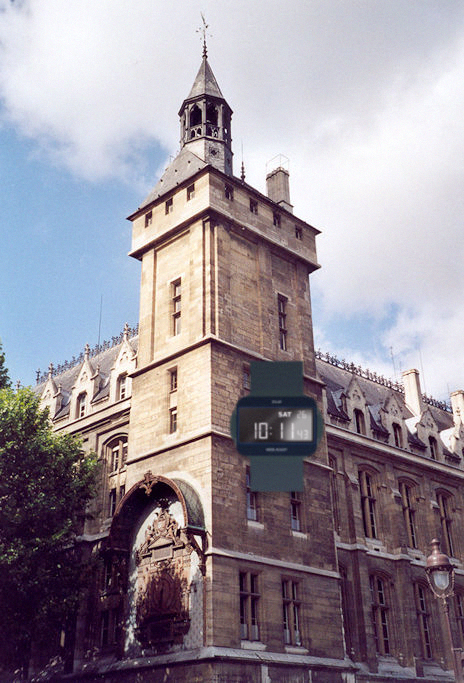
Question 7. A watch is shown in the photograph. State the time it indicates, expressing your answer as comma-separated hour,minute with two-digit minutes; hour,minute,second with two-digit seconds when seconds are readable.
10,11
